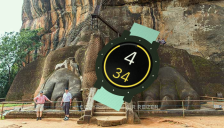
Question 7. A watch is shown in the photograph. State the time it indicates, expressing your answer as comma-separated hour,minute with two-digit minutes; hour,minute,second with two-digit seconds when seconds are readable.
4,34
